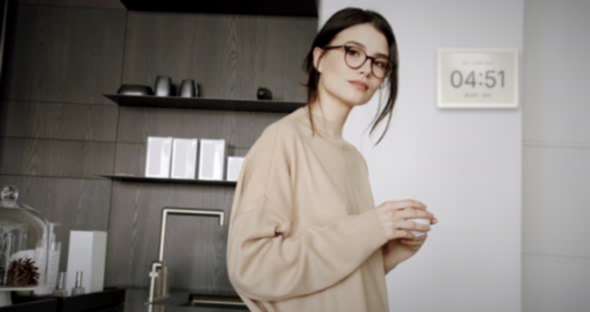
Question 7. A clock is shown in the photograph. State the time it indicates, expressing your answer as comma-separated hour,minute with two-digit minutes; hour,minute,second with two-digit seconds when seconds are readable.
4,51
